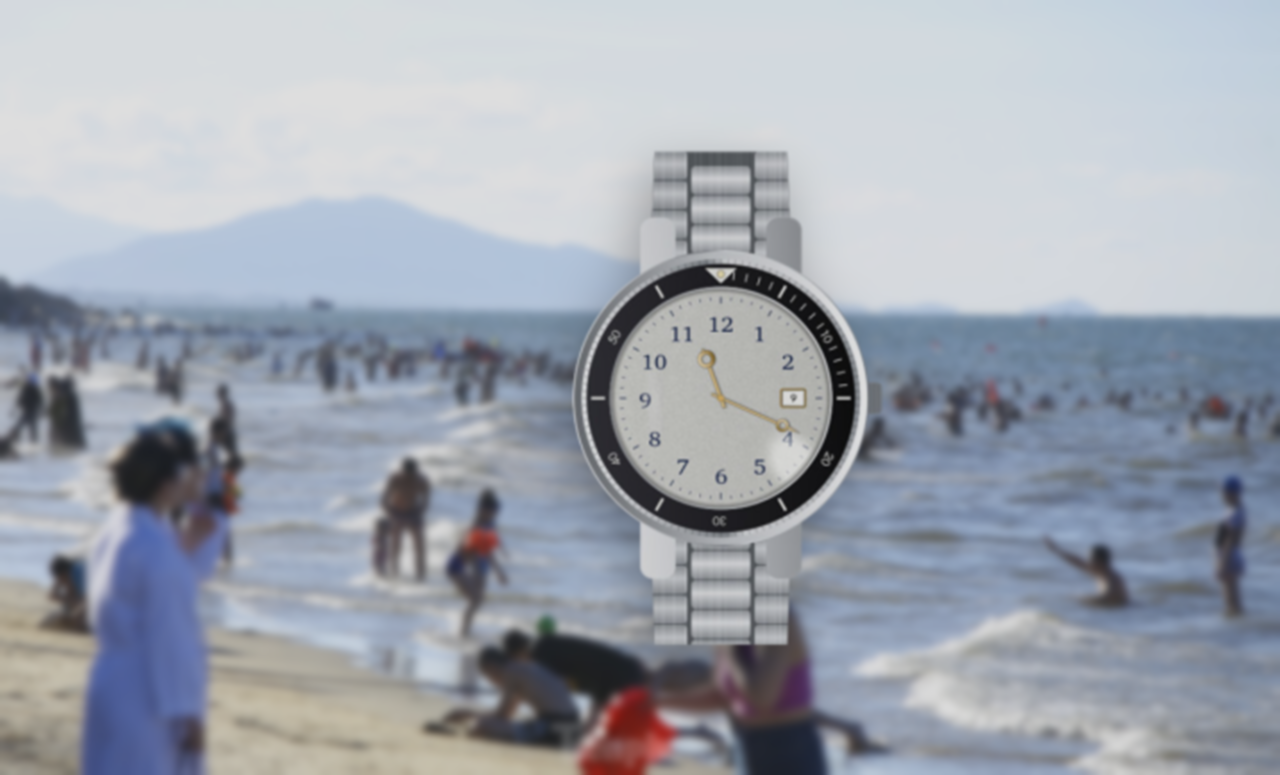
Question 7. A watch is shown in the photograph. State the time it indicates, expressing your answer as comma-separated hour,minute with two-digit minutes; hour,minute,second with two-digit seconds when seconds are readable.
11,19
